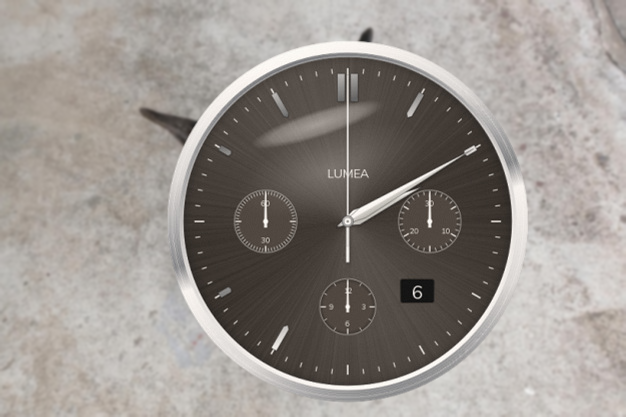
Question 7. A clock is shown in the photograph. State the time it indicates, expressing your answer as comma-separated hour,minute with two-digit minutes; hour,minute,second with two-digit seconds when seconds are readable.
2,10
